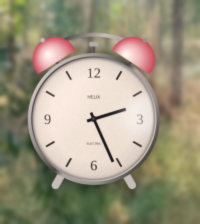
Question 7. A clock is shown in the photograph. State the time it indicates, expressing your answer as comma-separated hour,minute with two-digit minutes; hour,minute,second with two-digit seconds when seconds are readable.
2,26
